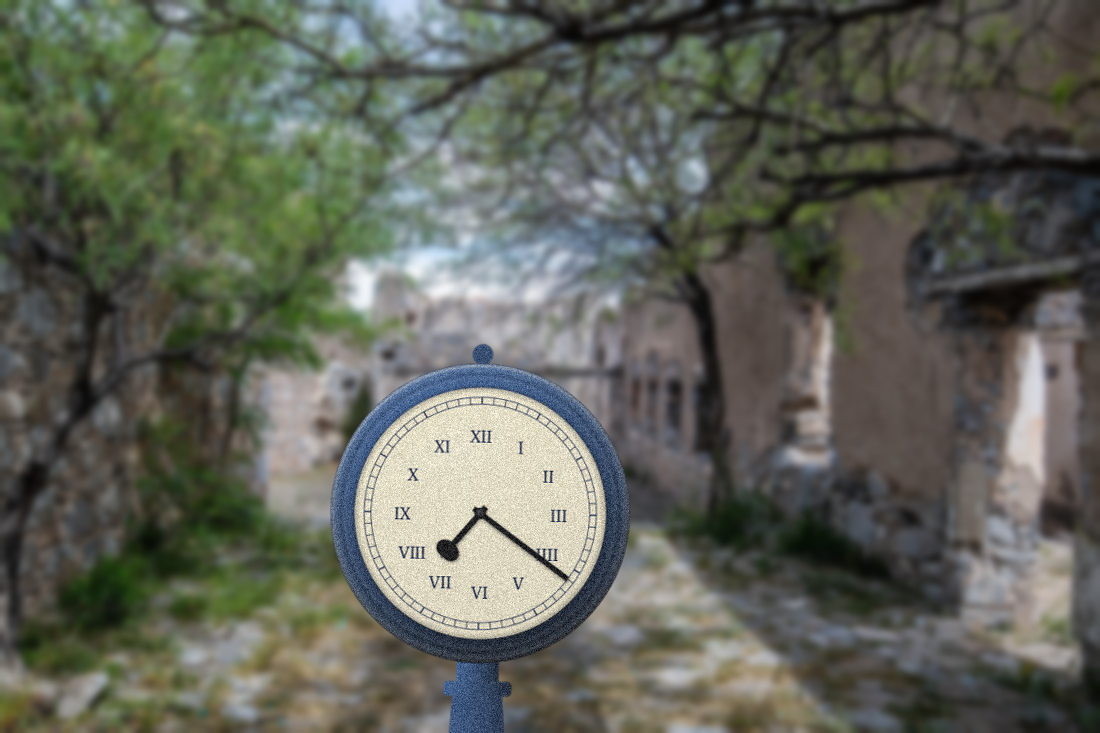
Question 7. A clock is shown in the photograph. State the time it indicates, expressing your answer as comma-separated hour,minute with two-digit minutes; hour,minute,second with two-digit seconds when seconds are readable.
7,21
